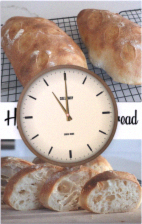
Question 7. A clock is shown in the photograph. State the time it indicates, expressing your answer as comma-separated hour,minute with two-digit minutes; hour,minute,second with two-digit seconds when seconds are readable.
11,00
